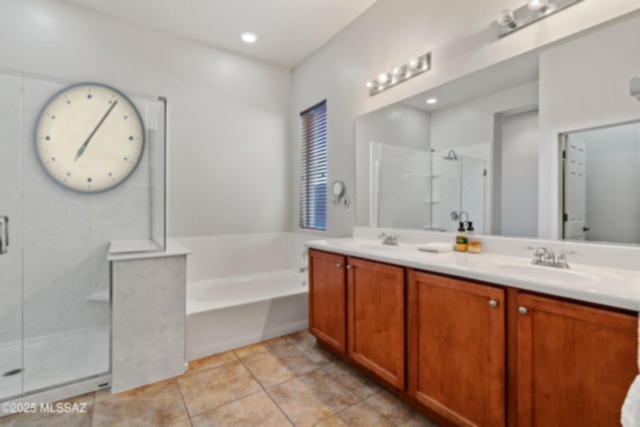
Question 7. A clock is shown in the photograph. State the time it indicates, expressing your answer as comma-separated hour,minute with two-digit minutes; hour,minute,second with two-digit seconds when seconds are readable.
7,06
